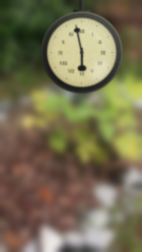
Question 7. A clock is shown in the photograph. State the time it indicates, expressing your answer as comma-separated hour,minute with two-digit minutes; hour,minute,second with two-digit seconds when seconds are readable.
5,58
